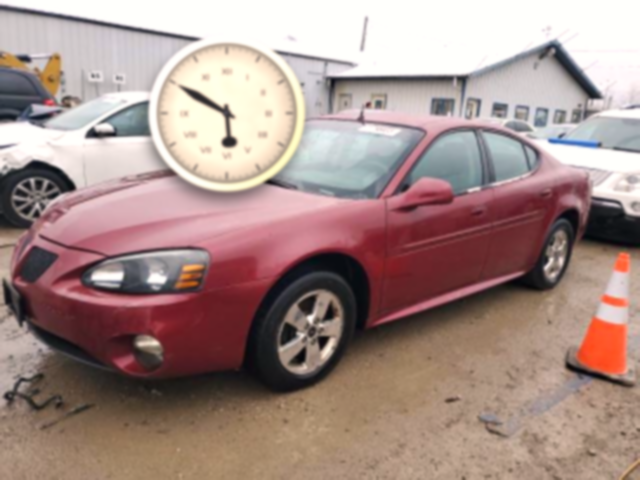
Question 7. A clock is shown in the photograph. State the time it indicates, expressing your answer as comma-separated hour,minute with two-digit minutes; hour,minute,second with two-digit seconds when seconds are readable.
5,50
